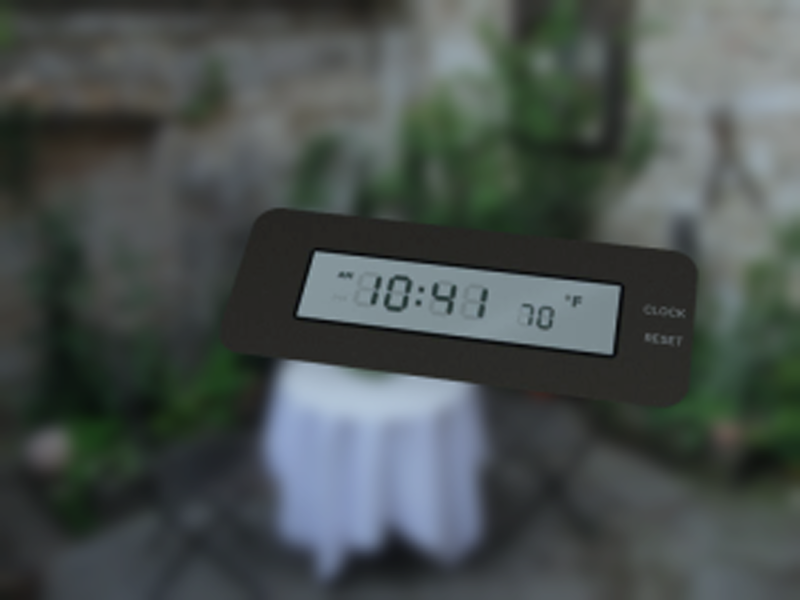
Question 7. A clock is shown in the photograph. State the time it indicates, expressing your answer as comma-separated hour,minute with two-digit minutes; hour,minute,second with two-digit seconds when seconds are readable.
10,41
